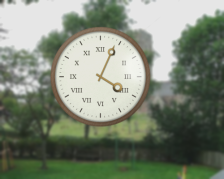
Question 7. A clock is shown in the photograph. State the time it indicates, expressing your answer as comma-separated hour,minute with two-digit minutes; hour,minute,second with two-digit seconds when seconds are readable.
4,04
